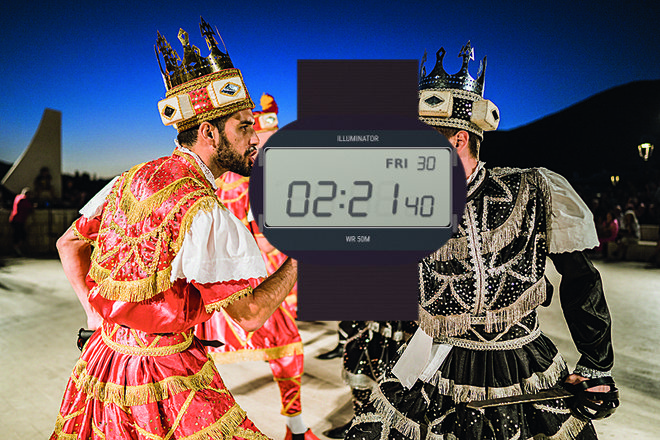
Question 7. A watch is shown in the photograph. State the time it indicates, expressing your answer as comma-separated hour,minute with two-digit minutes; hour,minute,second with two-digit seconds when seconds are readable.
2,21,40
